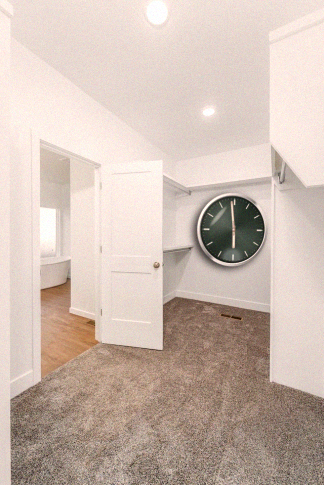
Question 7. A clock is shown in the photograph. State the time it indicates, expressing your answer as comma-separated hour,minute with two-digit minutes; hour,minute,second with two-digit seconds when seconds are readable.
5,59
